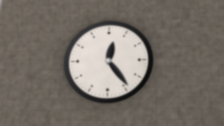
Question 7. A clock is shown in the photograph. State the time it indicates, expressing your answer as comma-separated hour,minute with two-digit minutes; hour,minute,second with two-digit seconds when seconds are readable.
12,24
